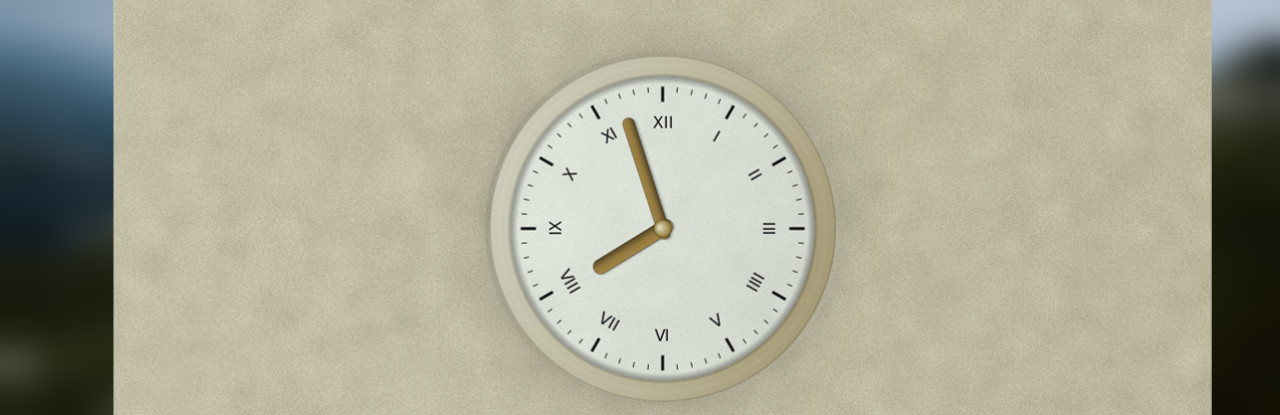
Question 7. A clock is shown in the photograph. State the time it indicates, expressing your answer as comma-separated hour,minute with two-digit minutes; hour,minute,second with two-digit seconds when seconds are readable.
7,57
